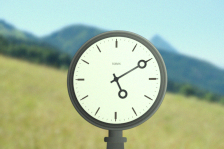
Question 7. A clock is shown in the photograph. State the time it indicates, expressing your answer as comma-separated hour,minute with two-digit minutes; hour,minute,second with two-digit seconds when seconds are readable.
5,10
